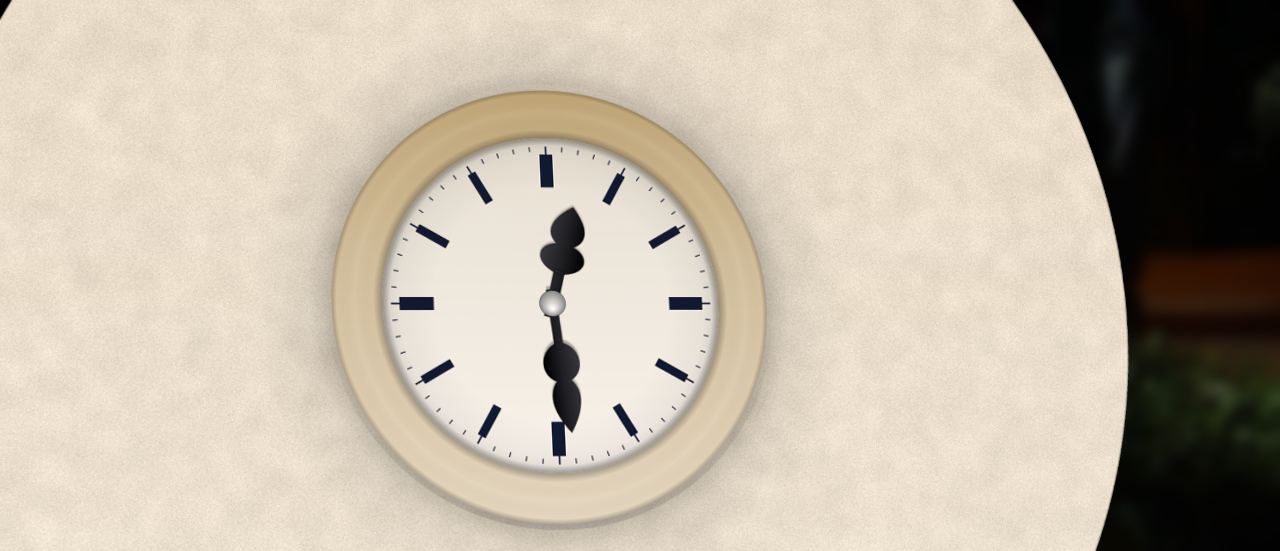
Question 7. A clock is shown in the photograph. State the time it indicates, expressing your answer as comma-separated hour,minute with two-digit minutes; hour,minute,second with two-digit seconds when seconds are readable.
12,29
